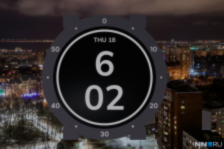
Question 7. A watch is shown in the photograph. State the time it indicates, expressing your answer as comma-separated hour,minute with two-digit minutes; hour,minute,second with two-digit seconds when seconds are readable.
6,02
